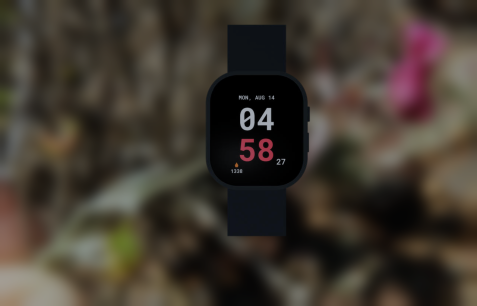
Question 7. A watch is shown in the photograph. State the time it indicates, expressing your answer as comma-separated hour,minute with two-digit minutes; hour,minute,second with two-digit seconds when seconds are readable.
4,58,27
